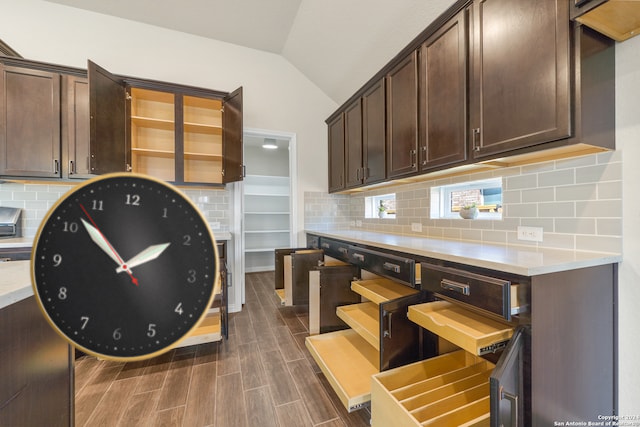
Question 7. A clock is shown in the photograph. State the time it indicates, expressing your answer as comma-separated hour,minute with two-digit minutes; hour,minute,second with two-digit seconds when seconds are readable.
1,51,53
